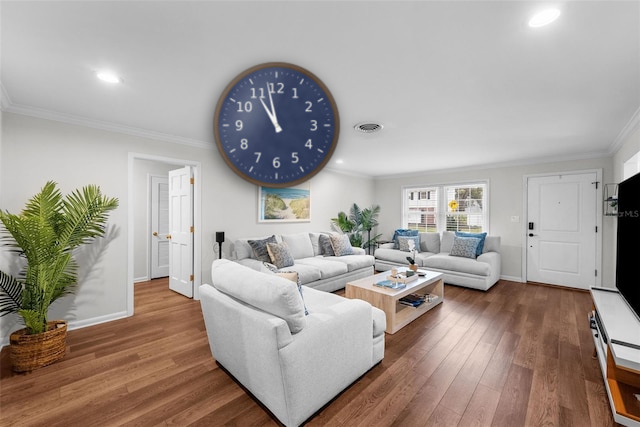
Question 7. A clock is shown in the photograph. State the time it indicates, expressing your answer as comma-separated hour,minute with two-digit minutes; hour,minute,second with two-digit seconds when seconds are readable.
10,58
